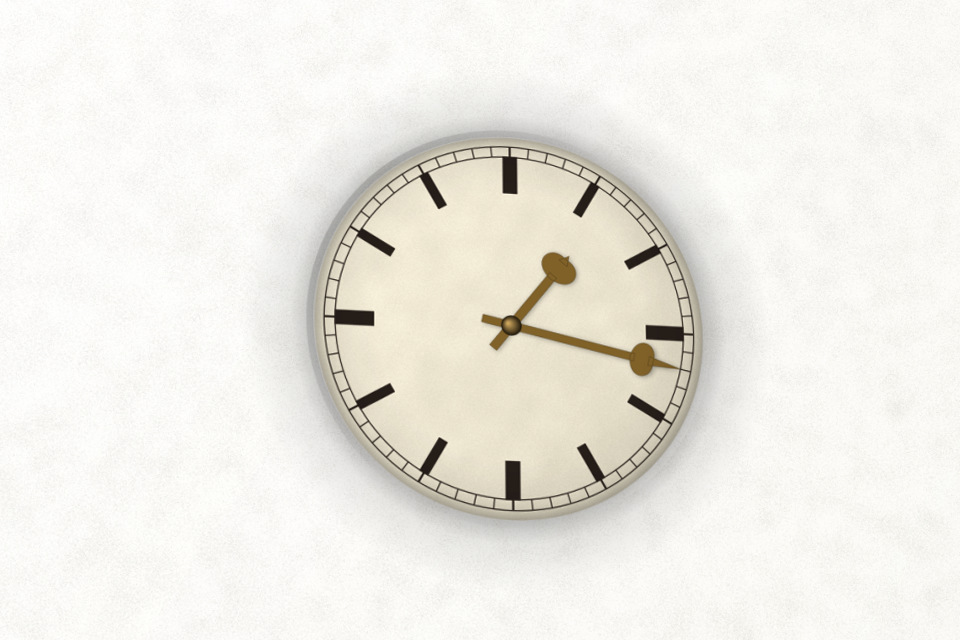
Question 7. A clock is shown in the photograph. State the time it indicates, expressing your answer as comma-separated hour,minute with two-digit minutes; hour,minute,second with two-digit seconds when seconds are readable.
1,17
